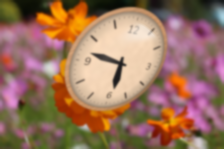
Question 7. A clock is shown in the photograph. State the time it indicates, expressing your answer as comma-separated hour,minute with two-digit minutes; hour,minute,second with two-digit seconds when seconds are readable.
5,47
